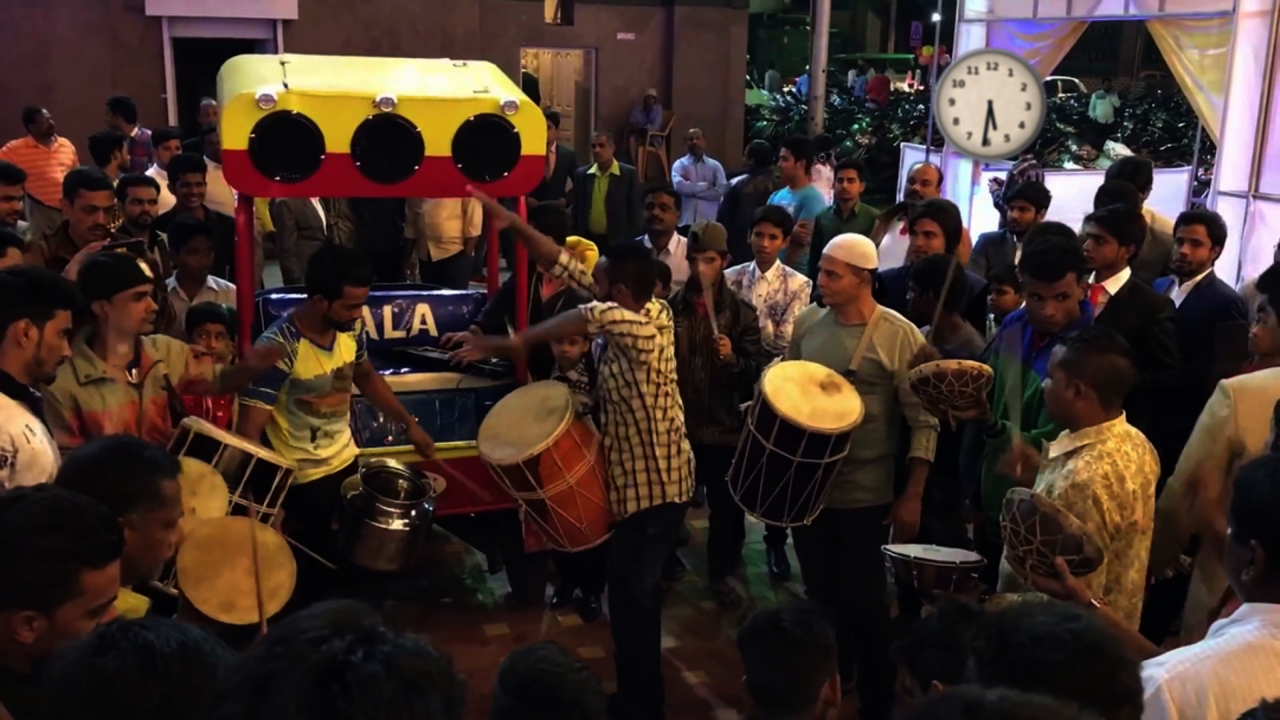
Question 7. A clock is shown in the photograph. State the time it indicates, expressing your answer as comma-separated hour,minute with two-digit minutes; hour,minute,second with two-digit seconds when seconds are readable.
5,31
